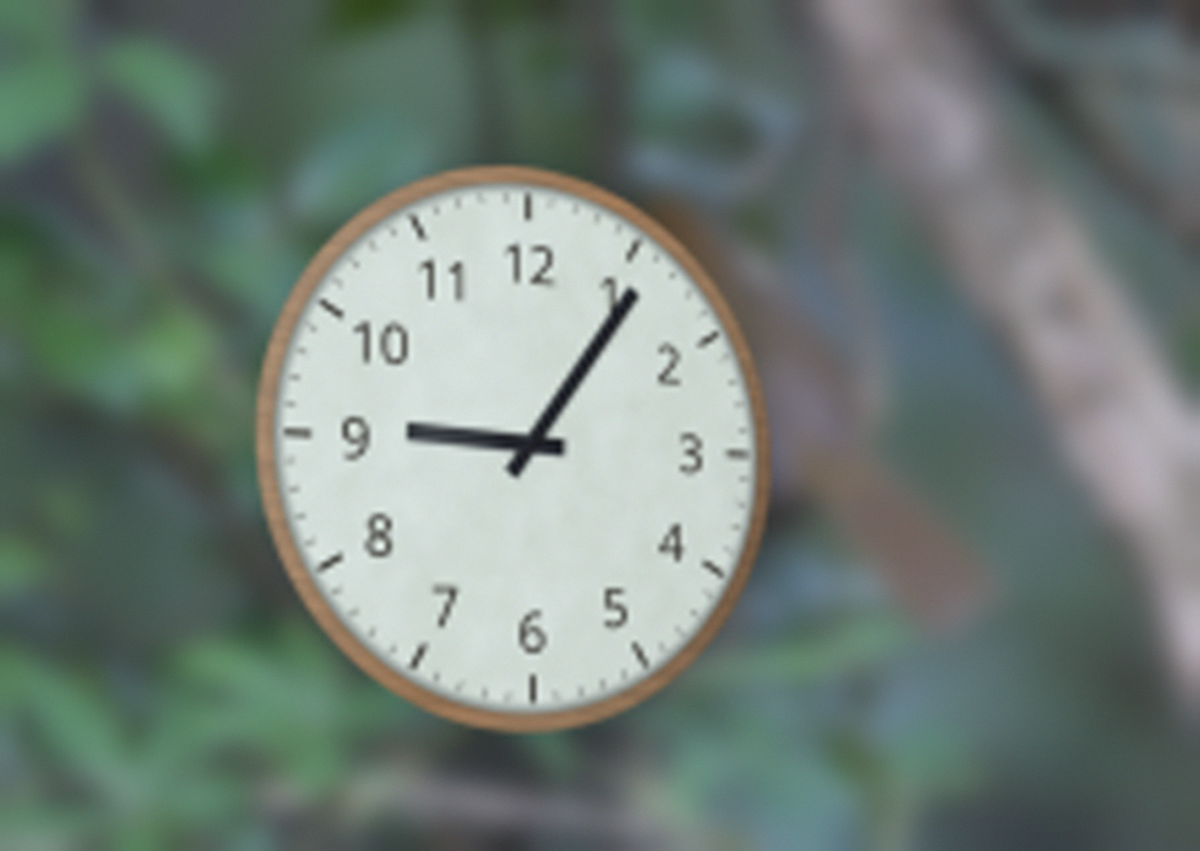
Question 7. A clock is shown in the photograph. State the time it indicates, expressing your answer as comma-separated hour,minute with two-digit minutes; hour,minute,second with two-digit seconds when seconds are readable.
9,06
